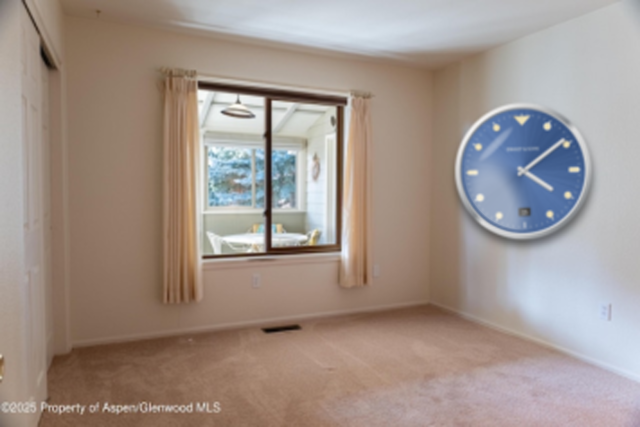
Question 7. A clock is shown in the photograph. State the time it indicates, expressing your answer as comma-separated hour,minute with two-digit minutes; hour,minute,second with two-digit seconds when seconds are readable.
4,09
